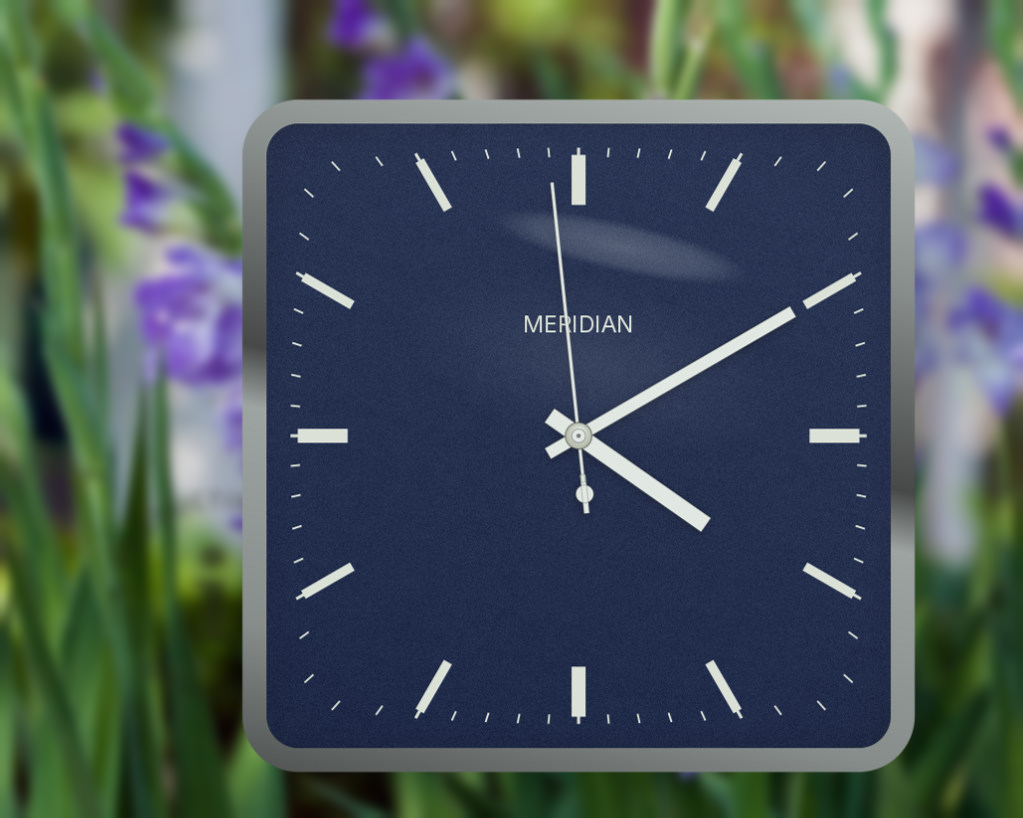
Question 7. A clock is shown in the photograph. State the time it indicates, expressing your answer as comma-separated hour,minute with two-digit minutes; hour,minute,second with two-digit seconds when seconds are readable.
4,09,59
